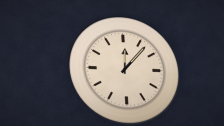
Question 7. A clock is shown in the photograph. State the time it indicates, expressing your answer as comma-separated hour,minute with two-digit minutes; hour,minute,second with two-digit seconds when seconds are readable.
12,07
